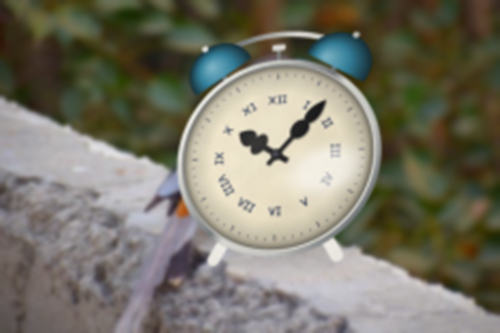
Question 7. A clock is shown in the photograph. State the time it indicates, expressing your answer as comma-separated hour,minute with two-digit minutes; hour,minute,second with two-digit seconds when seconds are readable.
10,07
